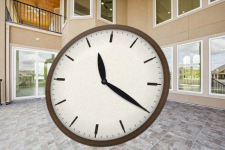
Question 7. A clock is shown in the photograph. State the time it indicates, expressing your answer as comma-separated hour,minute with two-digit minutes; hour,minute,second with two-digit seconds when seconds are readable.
11,20
